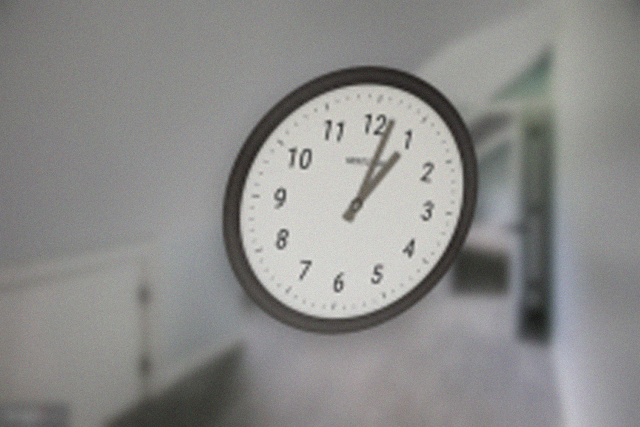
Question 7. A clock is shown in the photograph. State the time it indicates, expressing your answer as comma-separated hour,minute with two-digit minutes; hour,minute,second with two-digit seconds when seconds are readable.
1,02
